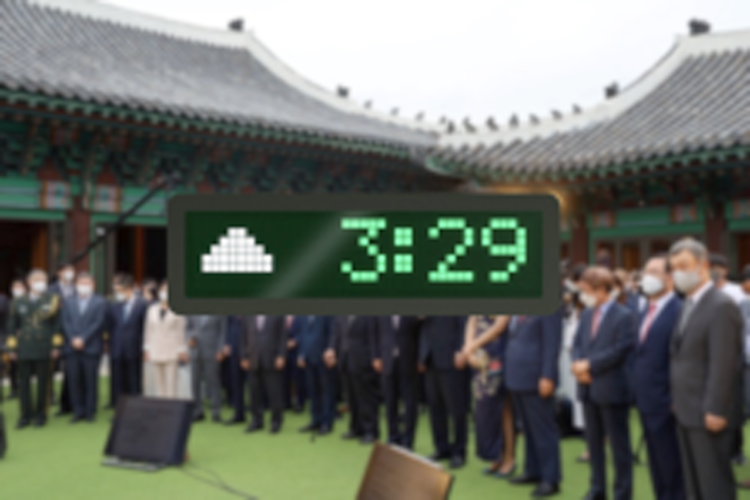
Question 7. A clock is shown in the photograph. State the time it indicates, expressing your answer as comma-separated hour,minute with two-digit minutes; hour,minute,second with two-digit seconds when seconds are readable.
3,29
